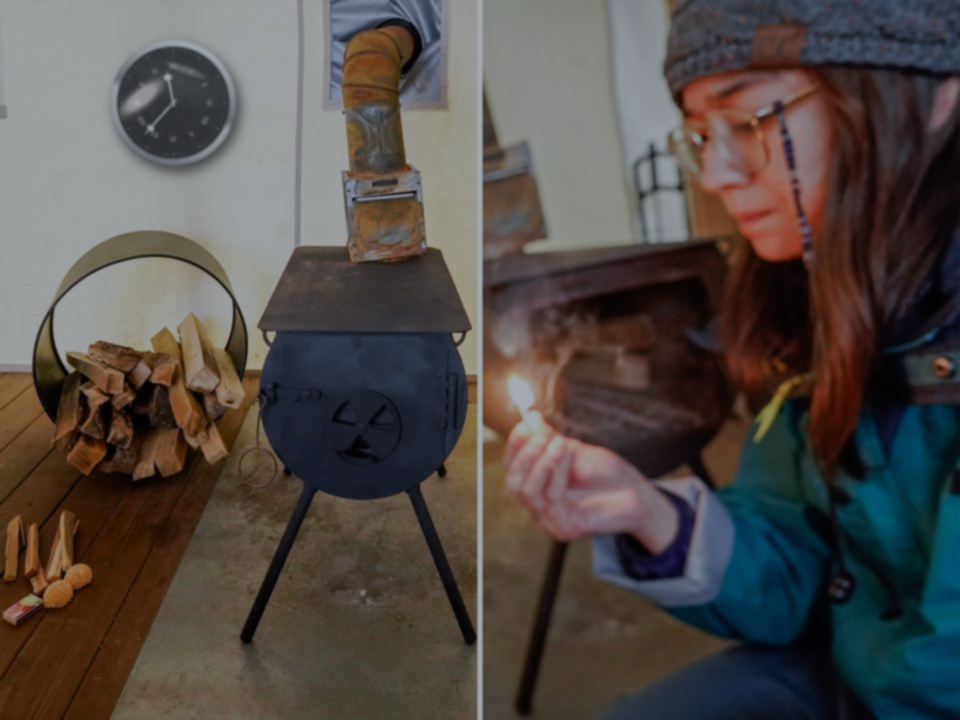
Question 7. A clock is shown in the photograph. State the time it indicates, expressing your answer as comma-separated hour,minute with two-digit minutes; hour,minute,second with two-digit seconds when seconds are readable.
11,37
